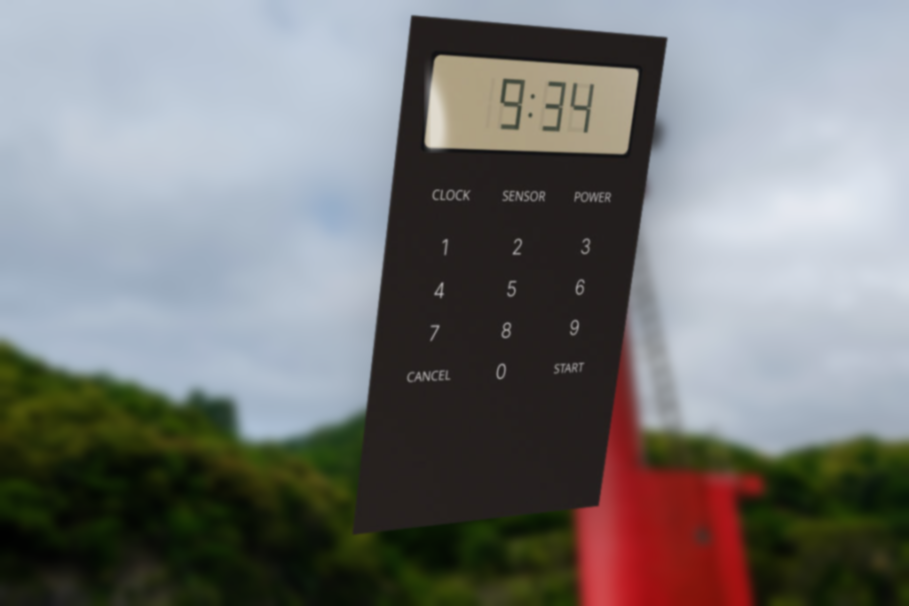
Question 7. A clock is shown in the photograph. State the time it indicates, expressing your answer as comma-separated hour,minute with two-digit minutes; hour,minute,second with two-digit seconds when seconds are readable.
9,34
